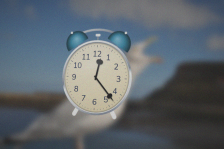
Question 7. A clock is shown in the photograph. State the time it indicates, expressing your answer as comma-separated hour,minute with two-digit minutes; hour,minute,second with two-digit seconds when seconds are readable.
12,23
